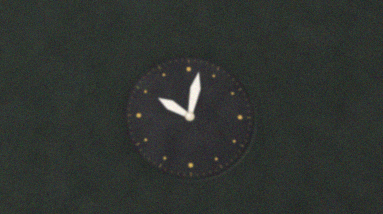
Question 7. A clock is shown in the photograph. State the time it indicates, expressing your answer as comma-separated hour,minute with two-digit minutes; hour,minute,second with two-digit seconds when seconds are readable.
10,02
